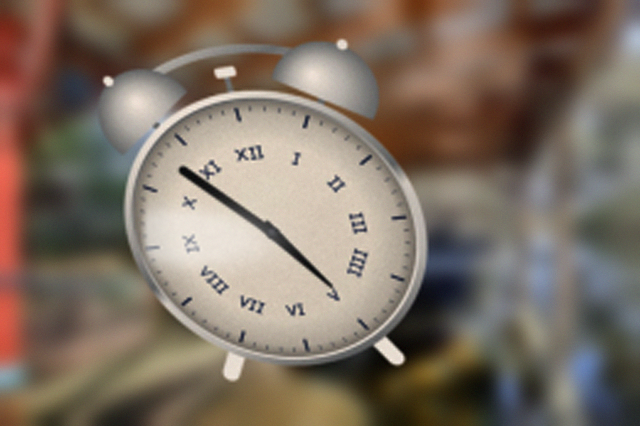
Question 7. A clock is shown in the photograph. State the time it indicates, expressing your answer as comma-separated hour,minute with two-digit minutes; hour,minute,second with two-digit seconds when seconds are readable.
4,53
